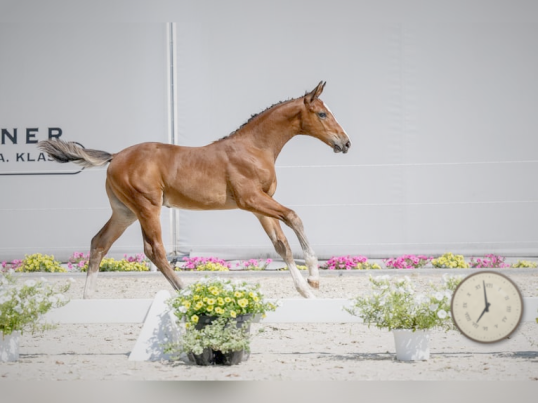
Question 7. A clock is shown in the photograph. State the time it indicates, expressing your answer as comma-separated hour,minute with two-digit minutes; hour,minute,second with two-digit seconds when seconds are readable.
6,58
